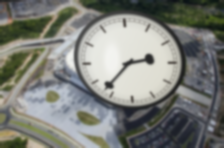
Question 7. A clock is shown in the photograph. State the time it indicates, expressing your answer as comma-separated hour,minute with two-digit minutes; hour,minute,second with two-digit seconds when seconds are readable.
2,37
